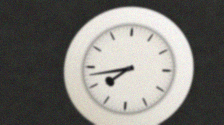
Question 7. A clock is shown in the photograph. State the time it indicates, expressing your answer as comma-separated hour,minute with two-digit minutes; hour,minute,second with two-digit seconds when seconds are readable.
7,43
